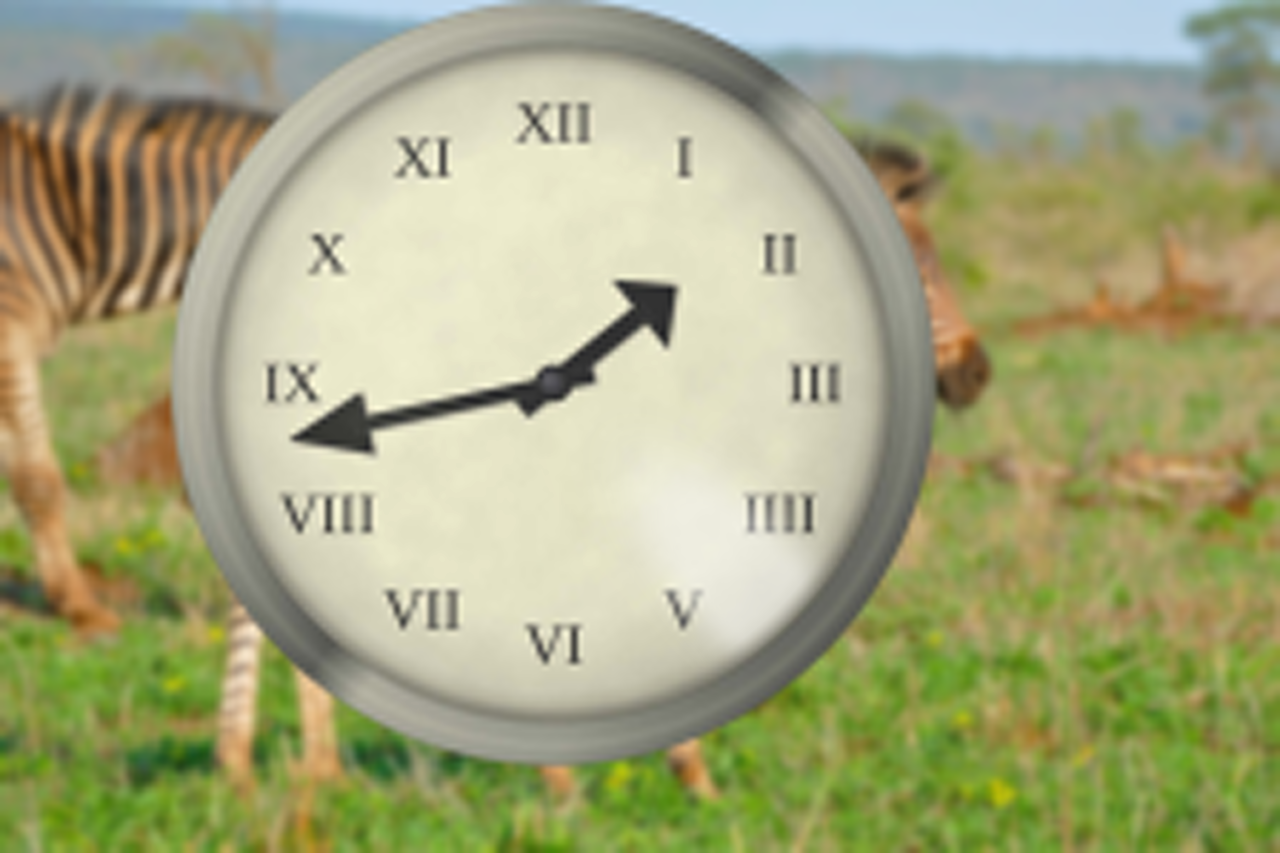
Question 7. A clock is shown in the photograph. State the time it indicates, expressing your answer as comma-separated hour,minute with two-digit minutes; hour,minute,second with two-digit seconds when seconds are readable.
1,43
